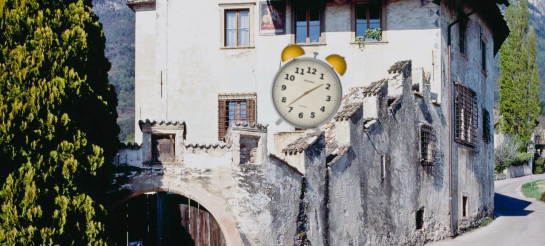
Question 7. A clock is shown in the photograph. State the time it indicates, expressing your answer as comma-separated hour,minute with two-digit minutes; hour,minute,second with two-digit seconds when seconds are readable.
1,37
